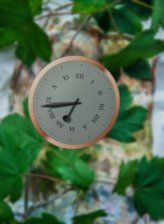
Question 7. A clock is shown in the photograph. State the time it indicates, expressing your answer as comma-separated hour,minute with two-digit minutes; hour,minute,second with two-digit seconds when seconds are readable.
6,43
